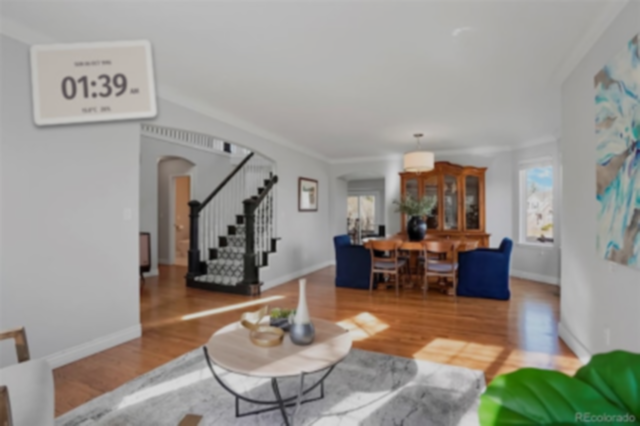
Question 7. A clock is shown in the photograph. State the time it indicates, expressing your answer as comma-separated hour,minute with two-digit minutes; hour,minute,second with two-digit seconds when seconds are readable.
1,39
